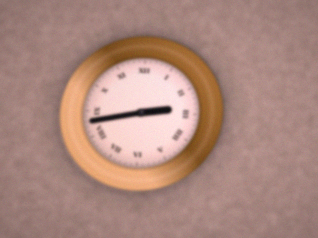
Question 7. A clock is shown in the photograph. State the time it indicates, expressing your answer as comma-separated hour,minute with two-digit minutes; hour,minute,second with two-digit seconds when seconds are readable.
2,43
